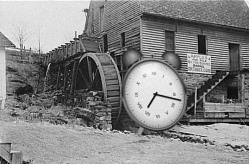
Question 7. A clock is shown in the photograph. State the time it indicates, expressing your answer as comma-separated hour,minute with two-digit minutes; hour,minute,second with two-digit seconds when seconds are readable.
7,17
